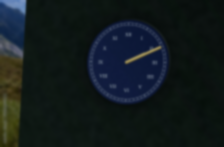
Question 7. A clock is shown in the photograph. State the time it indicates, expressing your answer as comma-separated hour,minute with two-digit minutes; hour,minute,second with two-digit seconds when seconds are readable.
2,11
